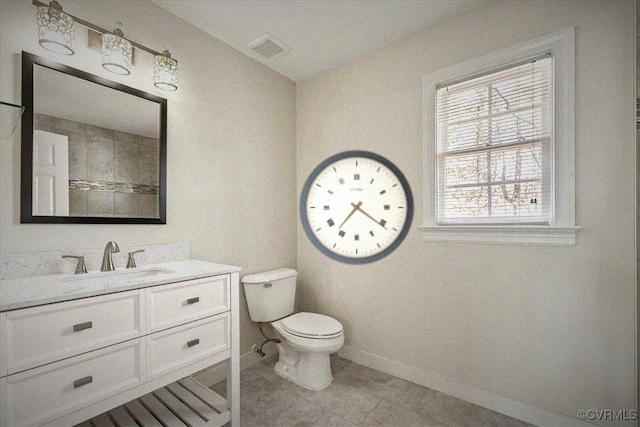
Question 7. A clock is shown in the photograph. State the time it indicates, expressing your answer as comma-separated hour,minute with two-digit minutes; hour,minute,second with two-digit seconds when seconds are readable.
7,21
